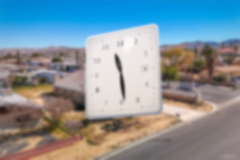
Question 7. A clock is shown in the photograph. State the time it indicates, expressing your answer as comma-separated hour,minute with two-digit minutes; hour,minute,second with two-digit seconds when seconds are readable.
11,29
